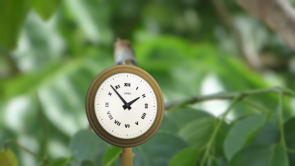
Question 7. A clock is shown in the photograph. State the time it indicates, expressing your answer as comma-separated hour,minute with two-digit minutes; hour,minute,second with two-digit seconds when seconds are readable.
1,53
